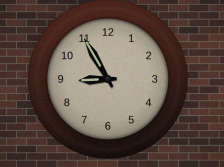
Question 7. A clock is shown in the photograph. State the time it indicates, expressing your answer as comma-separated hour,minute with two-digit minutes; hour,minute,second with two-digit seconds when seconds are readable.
8,55
